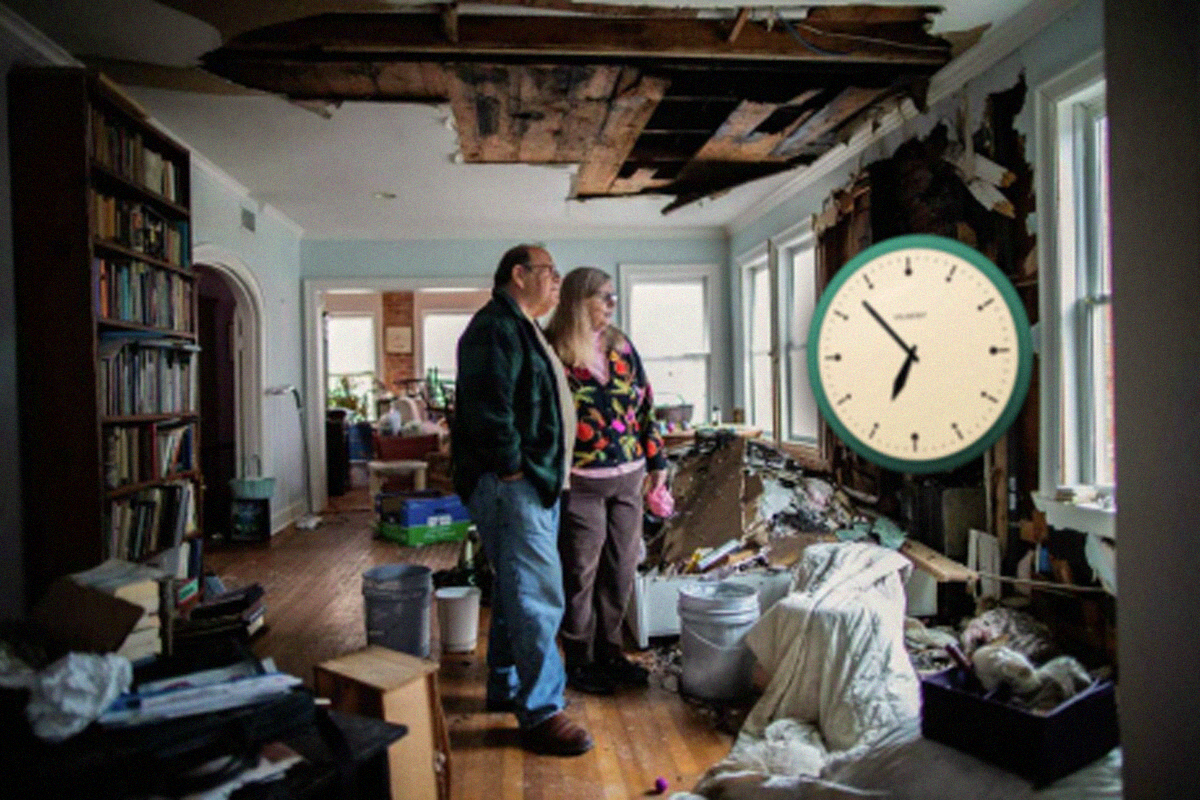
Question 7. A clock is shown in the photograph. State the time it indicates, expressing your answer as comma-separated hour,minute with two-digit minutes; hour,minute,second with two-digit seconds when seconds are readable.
6,53
